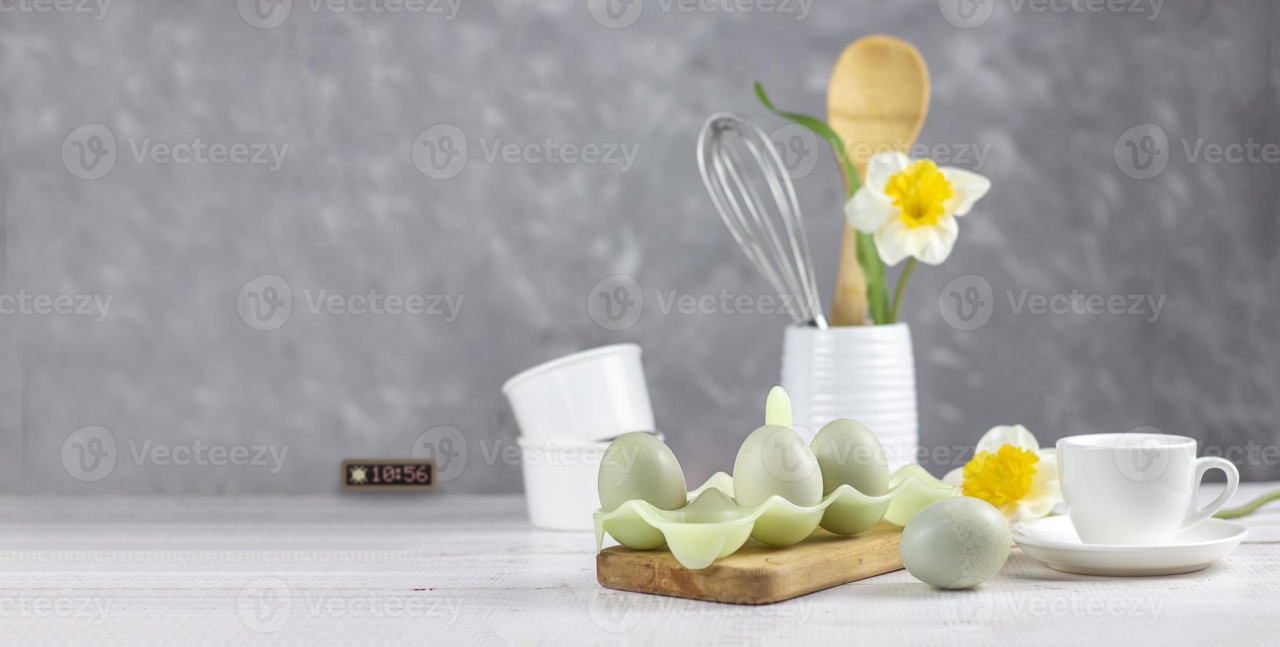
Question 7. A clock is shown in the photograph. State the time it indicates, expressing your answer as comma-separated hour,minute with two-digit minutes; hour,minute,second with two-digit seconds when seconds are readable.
10,56
